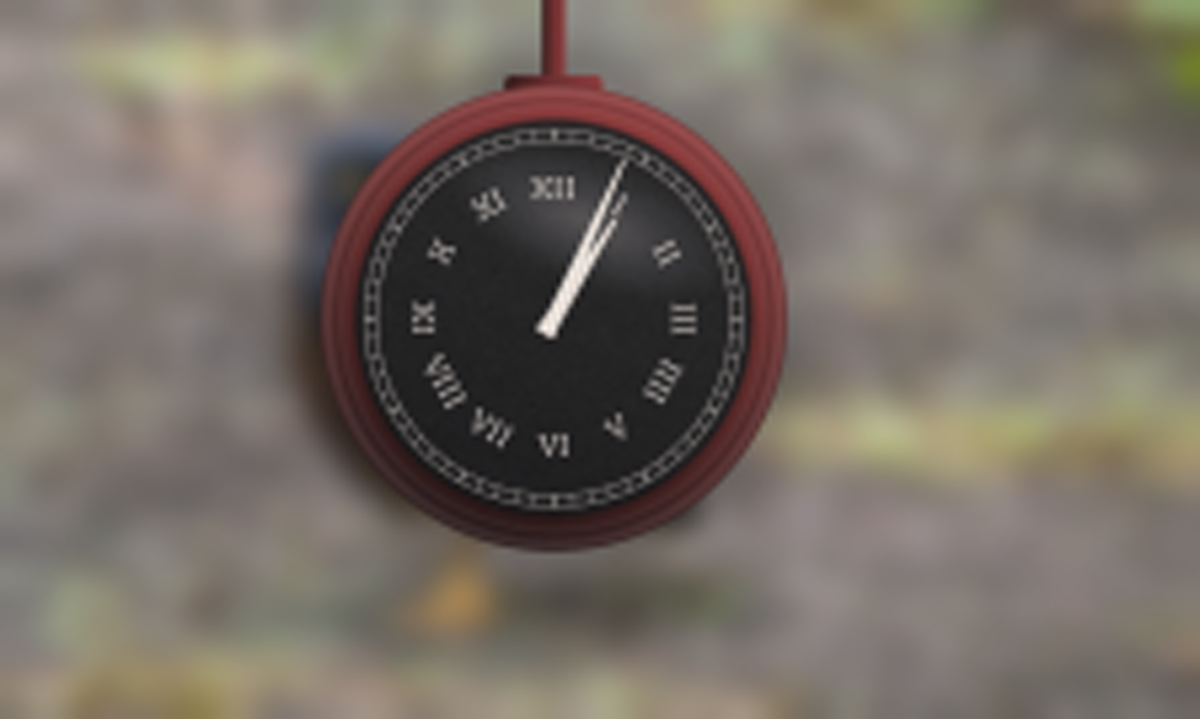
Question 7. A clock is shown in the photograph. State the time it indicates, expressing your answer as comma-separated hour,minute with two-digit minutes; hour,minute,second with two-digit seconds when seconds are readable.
1,04
